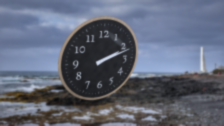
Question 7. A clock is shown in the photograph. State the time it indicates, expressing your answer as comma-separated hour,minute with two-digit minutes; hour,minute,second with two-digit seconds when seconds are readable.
2,12
